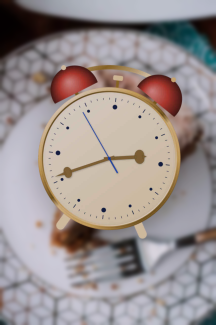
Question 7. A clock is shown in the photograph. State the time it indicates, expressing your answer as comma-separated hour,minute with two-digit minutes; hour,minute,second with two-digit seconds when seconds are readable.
2,40,54
